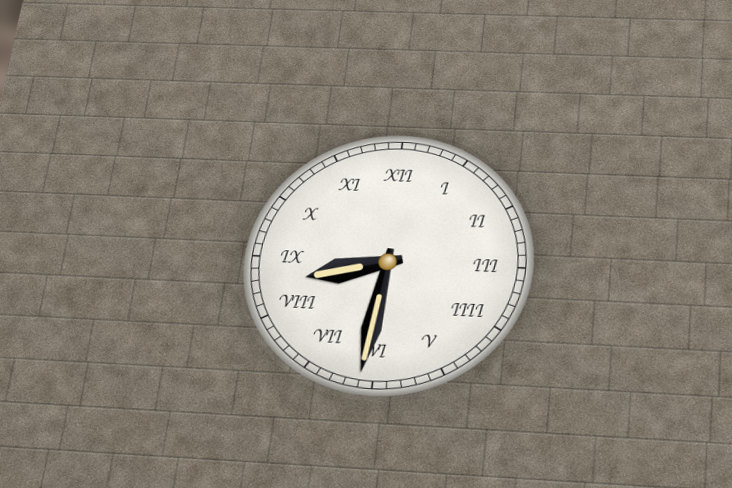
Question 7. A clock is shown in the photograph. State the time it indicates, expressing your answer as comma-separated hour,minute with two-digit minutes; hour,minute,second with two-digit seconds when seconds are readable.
8,31
